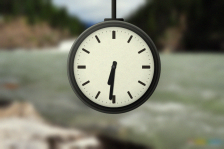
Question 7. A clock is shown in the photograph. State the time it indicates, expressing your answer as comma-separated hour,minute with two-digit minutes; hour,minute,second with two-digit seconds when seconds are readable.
6,31
